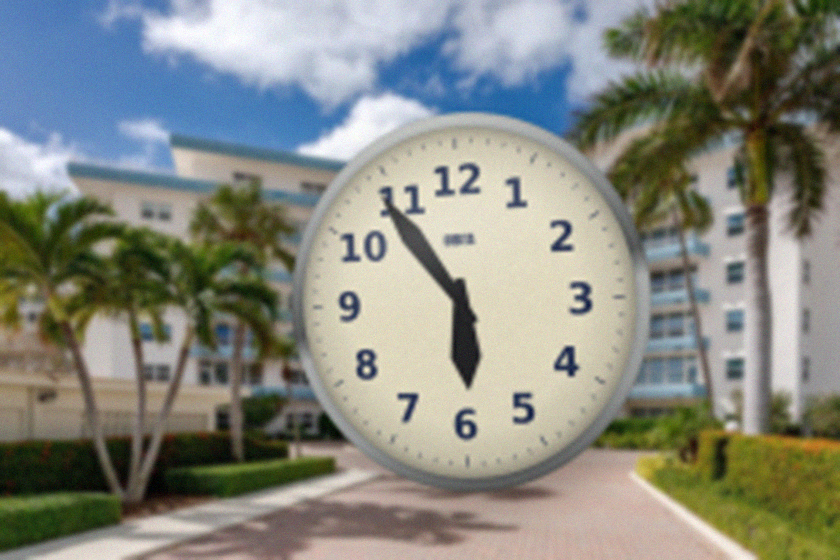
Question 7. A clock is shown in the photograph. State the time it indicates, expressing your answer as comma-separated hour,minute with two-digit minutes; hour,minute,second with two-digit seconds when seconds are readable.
5,54
